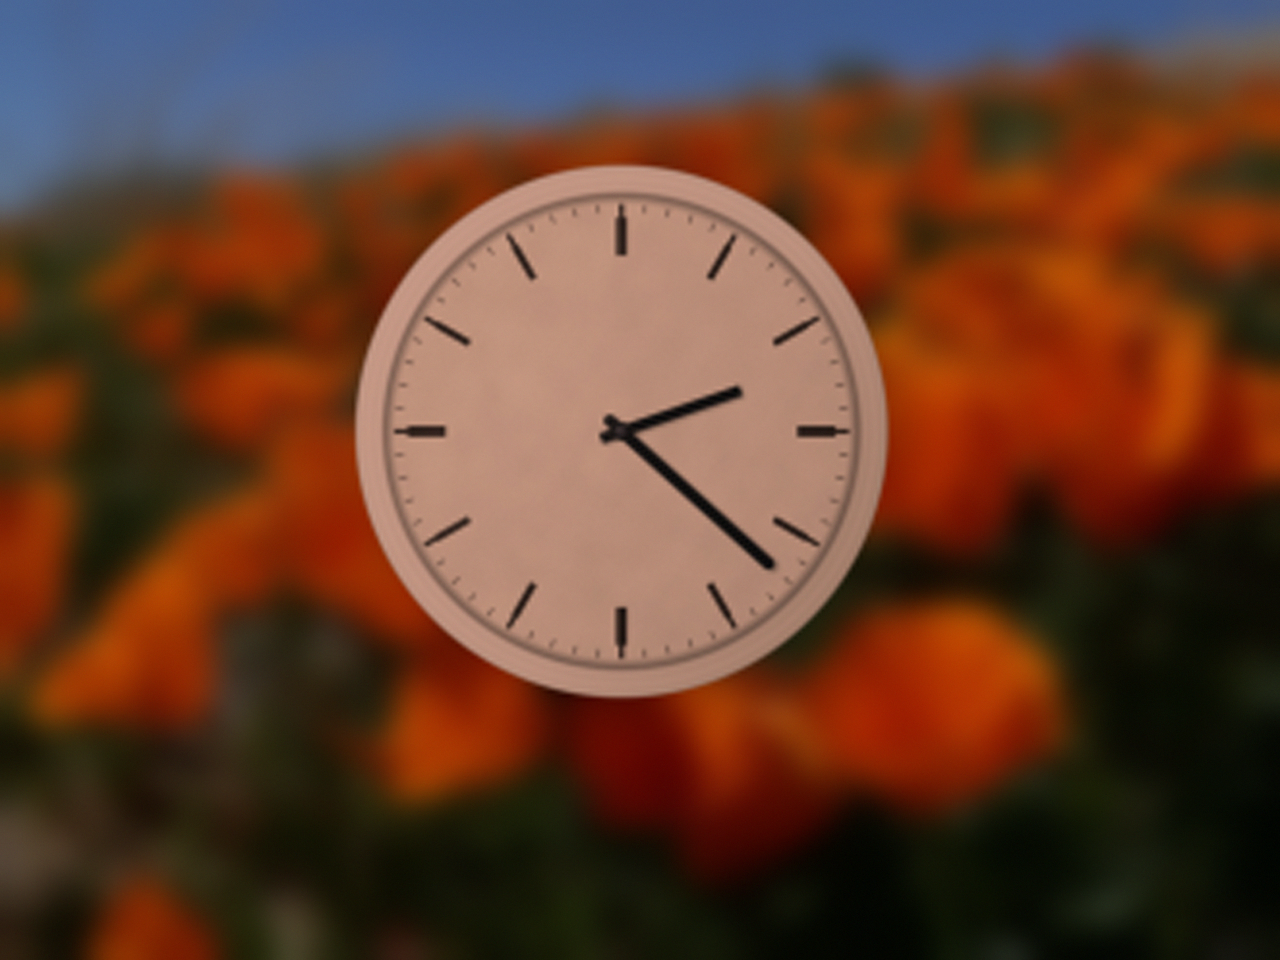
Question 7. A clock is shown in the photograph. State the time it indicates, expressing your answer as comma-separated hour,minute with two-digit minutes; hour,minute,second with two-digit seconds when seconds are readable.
2,22
